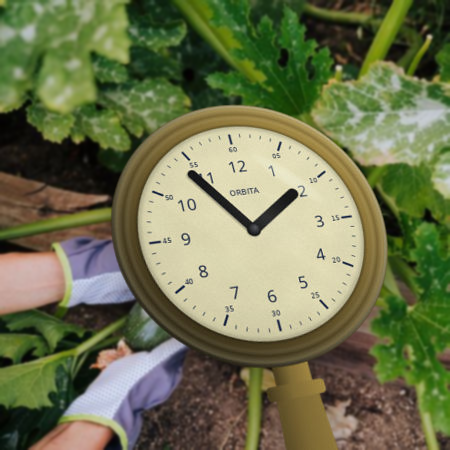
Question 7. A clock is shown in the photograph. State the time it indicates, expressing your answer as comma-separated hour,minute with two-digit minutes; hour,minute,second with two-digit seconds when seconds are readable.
1,54
